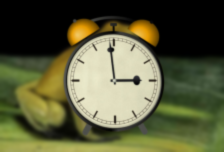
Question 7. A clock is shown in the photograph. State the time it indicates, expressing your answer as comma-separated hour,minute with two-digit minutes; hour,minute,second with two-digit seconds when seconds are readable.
2,59
